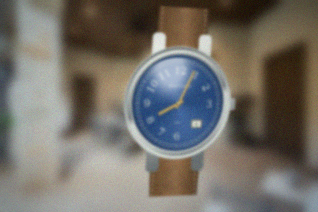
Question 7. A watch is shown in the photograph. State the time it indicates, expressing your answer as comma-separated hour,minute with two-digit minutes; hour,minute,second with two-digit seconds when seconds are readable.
8,04
